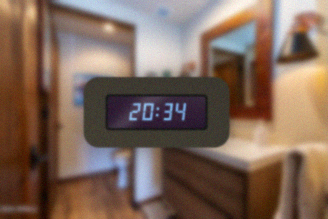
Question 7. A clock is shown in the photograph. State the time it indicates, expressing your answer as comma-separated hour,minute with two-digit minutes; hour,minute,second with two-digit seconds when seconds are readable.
20,34
